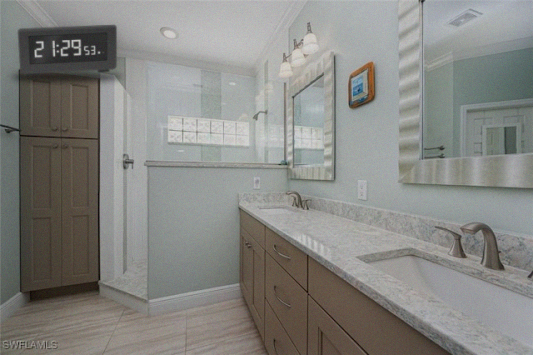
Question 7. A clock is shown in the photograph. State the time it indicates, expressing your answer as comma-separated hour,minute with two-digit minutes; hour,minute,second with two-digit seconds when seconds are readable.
21,29,53
